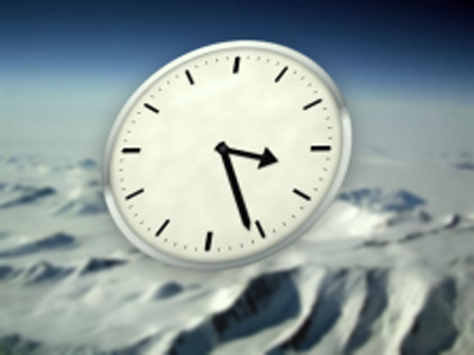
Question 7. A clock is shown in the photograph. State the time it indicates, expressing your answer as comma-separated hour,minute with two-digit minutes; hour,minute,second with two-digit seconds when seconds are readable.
3,26
